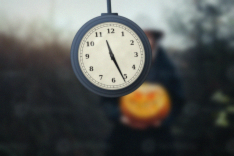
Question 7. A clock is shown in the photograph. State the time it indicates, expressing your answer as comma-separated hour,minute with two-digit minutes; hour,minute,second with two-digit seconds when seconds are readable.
11,26
